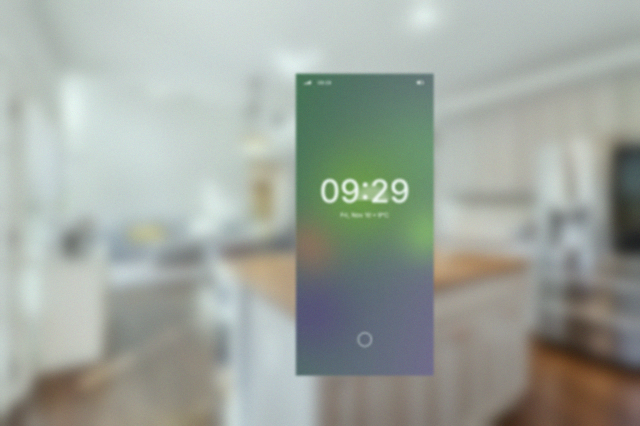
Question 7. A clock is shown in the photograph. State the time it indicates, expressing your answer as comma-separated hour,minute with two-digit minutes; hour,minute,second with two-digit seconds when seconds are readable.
9,29
